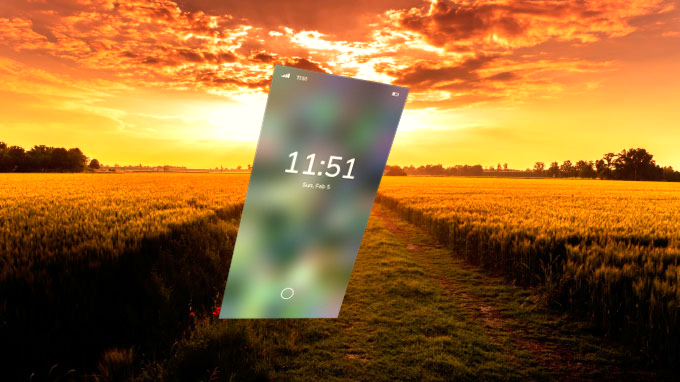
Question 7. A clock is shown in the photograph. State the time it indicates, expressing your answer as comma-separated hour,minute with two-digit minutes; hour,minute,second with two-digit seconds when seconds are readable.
11,51
